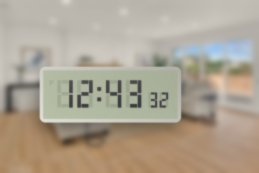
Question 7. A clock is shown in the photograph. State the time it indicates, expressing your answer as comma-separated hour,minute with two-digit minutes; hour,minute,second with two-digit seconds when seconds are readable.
12,43,32
